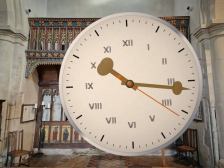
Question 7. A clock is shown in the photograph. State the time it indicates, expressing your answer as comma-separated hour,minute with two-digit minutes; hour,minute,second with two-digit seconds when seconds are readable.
10,16,21
